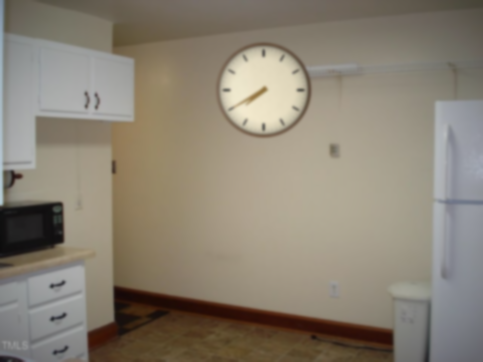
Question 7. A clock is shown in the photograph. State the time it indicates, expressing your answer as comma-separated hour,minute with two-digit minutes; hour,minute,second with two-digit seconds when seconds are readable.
7,40
